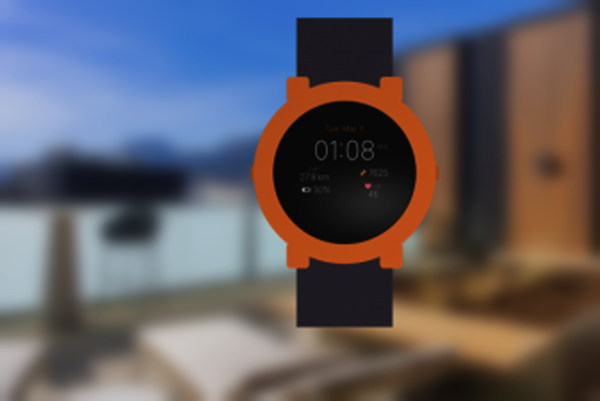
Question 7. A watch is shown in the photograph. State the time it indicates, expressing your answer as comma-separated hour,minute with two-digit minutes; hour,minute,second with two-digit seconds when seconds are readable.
1,08
